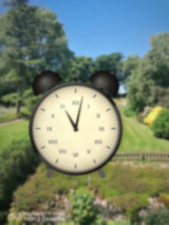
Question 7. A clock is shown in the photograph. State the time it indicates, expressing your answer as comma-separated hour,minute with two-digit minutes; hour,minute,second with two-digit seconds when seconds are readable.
11,02
